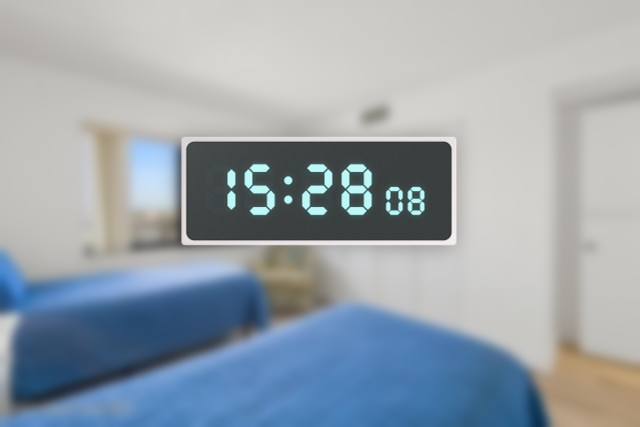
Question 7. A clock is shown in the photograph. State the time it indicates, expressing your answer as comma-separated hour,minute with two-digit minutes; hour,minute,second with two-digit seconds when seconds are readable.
15,28,08
